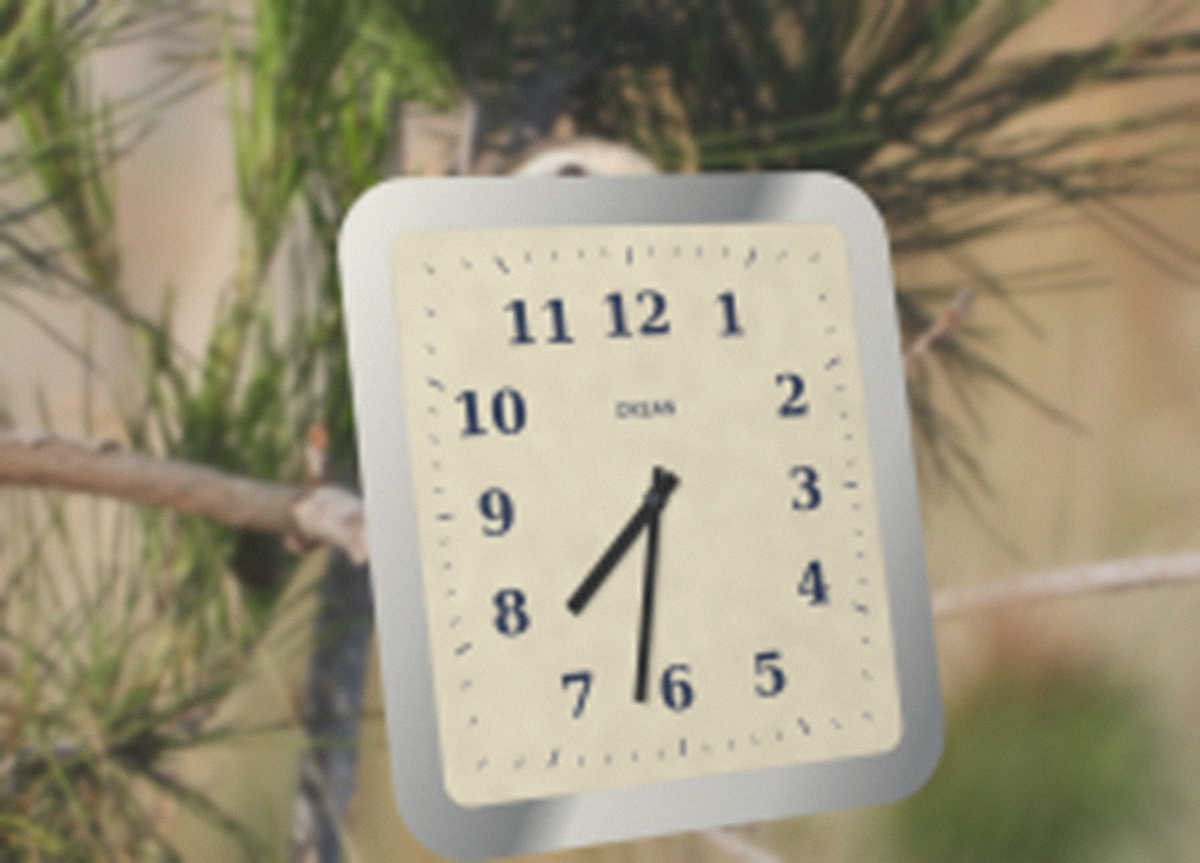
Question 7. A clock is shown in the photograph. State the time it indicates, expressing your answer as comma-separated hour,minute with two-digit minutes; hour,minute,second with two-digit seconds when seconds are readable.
7,32
